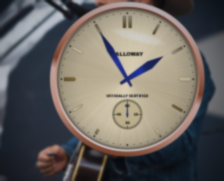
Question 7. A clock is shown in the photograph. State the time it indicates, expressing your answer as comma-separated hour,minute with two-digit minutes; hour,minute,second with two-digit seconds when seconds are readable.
1,55
